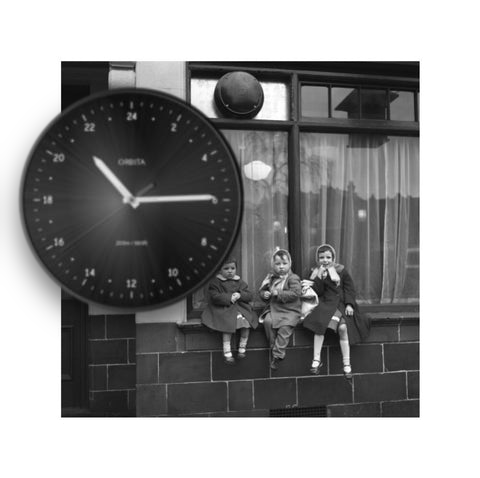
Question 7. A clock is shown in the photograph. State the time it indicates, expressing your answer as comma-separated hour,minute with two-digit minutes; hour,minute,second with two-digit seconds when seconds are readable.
21,14,39
